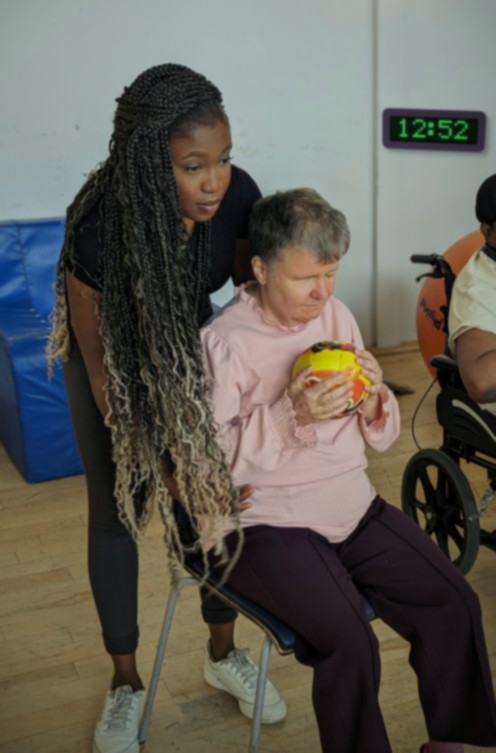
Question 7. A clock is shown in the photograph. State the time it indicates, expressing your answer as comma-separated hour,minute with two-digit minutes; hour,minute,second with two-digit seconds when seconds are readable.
12,52
